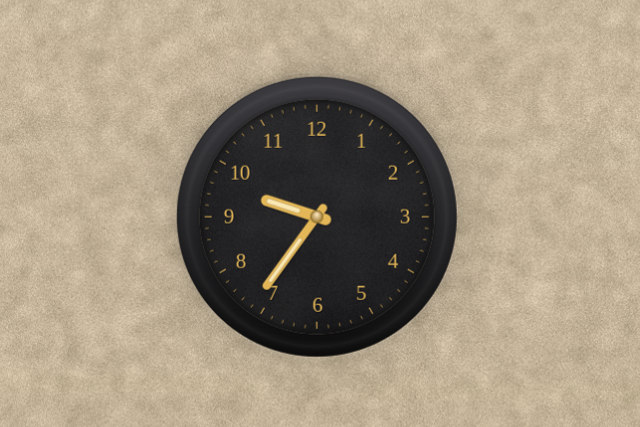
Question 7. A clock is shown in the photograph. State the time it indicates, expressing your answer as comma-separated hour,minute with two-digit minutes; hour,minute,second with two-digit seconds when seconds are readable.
9,36
